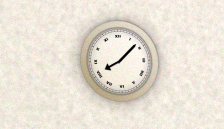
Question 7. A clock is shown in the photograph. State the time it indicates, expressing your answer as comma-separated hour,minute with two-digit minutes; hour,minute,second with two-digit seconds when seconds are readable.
8,08
